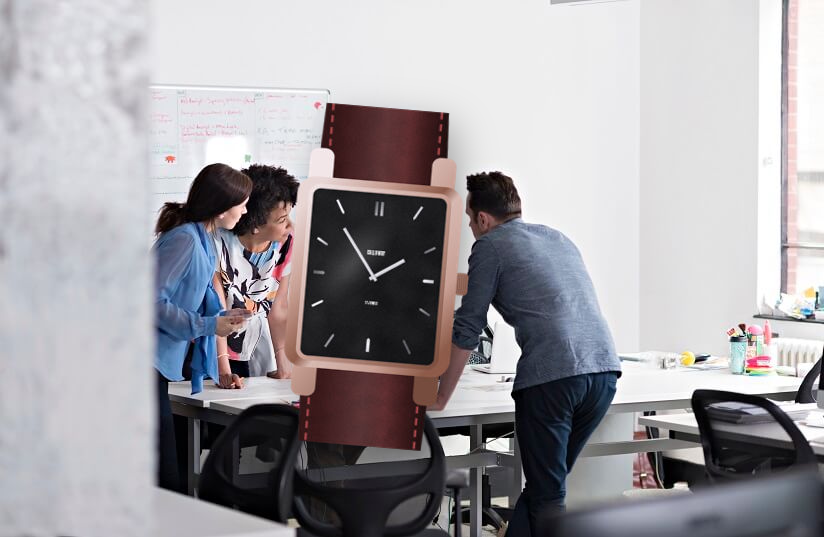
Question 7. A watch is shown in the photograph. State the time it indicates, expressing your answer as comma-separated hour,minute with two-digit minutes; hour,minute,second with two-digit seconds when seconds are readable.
1,54
